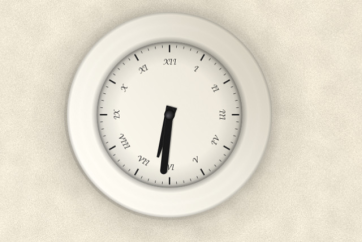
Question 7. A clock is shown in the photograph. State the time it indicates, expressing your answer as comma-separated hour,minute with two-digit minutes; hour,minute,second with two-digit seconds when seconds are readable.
6,31
